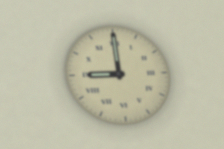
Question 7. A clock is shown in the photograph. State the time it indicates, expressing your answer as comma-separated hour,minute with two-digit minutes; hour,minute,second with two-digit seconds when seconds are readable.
9,00
